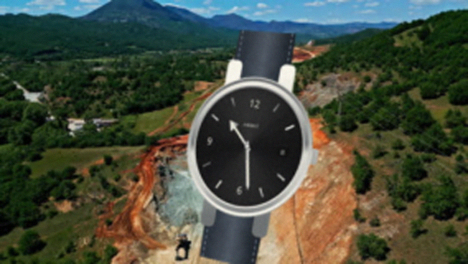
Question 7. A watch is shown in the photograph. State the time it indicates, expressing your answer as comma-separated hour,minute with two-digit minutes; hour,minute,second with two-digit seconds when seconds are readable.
10,28
